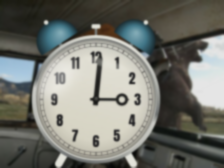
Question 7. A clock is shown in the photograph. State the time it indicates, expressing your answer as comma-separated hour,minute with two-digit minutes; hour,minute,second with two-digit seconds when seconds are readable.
3,01
